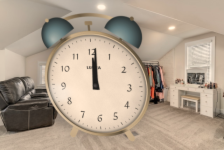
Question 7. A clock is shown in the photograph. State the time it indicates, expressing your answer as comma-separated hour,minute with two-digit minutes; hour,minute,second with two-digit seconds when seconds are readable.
12,01
